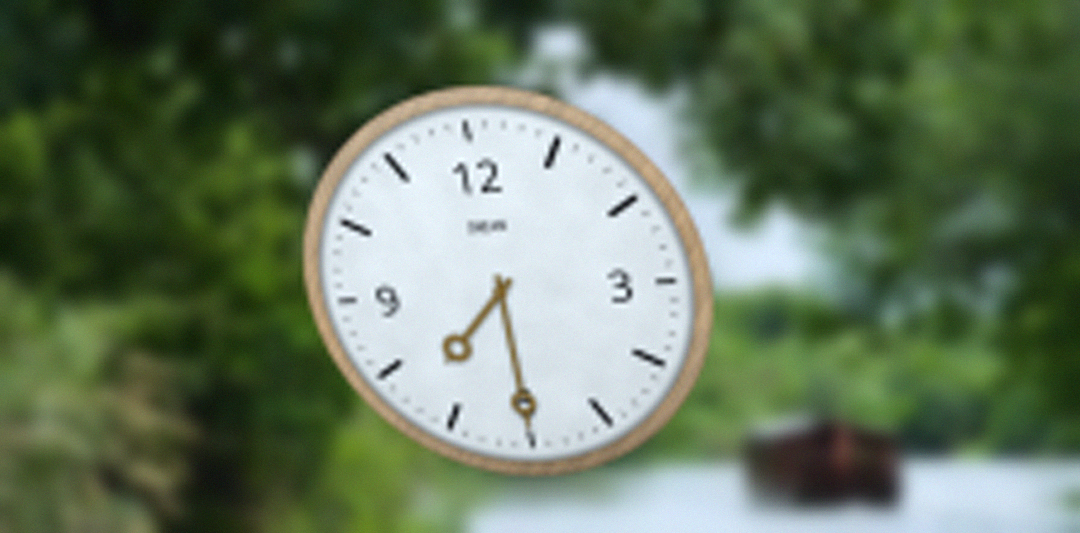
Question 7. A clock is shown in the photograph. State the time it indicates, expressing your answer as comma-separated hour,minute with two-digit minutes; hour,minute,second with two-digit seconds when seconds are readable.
7,30
